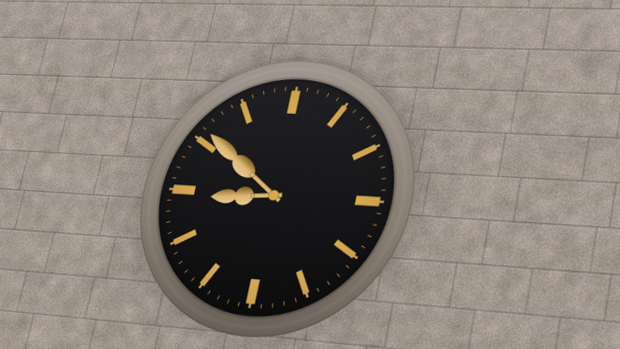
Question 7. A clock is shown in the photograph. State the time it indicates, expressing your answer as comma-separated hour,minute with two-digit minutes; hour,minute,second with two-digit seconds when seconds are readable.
8,51
